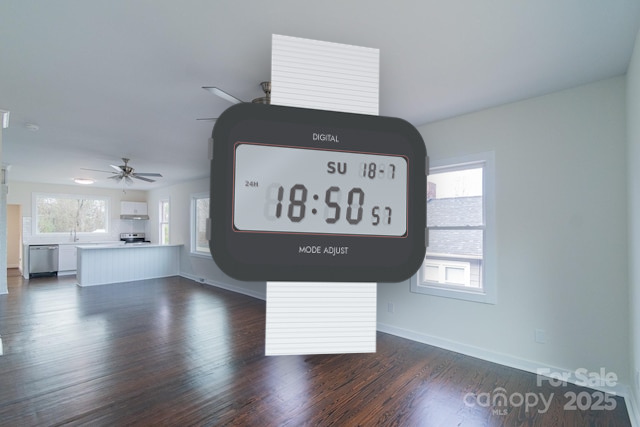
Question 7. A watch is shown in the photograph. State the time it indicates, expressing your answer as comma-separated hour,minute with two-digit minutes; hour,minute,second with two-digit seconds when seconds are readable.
18,50,57
